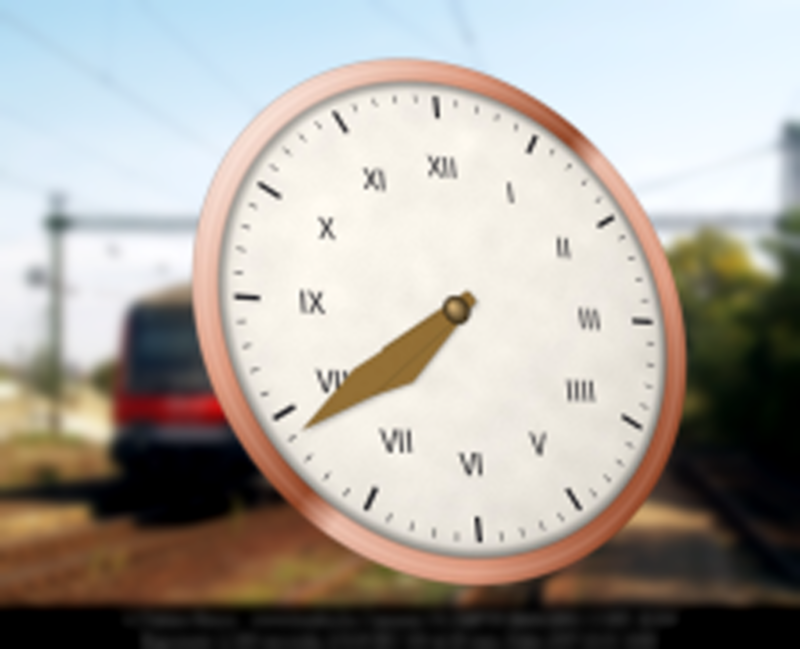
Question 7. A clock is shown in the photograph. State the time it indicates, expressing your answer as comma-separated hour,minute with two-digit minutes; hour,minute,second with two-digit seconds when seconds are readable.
7,39
